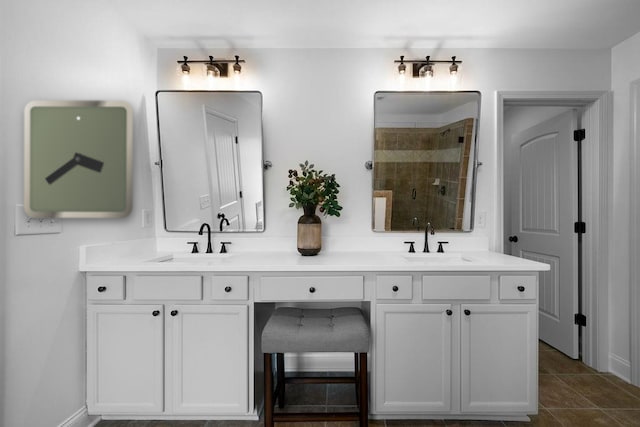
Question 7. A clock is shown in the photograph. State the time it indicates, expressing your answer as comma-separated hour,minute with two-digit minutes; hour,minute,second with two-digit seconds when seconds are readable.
3,39
